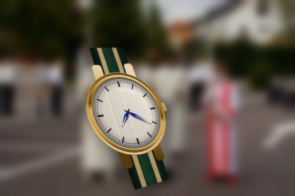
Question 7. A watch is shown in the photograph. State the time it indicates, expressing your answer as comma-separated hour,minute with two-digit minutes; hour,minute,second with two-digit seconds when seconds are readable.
7,21
